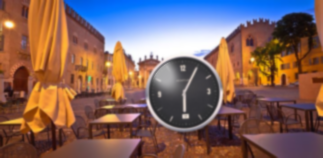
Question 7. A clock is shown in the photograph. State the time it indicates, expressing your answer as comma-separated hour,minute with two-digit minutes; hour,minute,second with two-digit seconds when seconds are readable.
6,05
